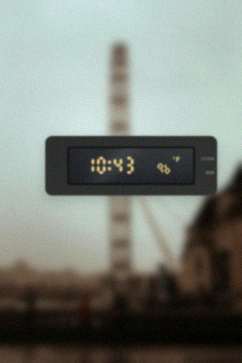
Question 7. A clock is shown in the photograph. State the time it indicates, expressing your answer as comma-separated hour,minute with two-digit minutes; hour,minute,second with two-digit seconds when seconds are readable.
10,43
